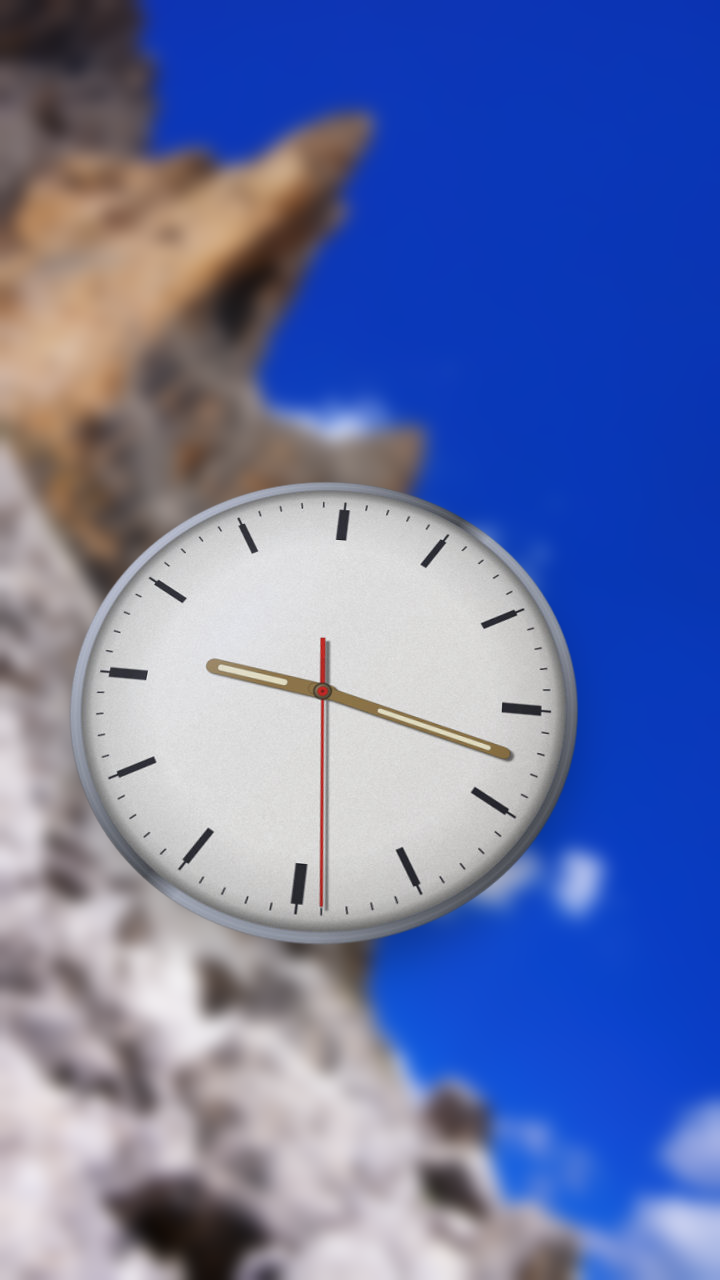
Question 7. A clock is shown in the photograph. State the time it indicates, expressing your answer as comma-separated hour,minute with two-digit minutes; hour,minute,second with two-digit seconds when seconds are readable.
9,17,29
